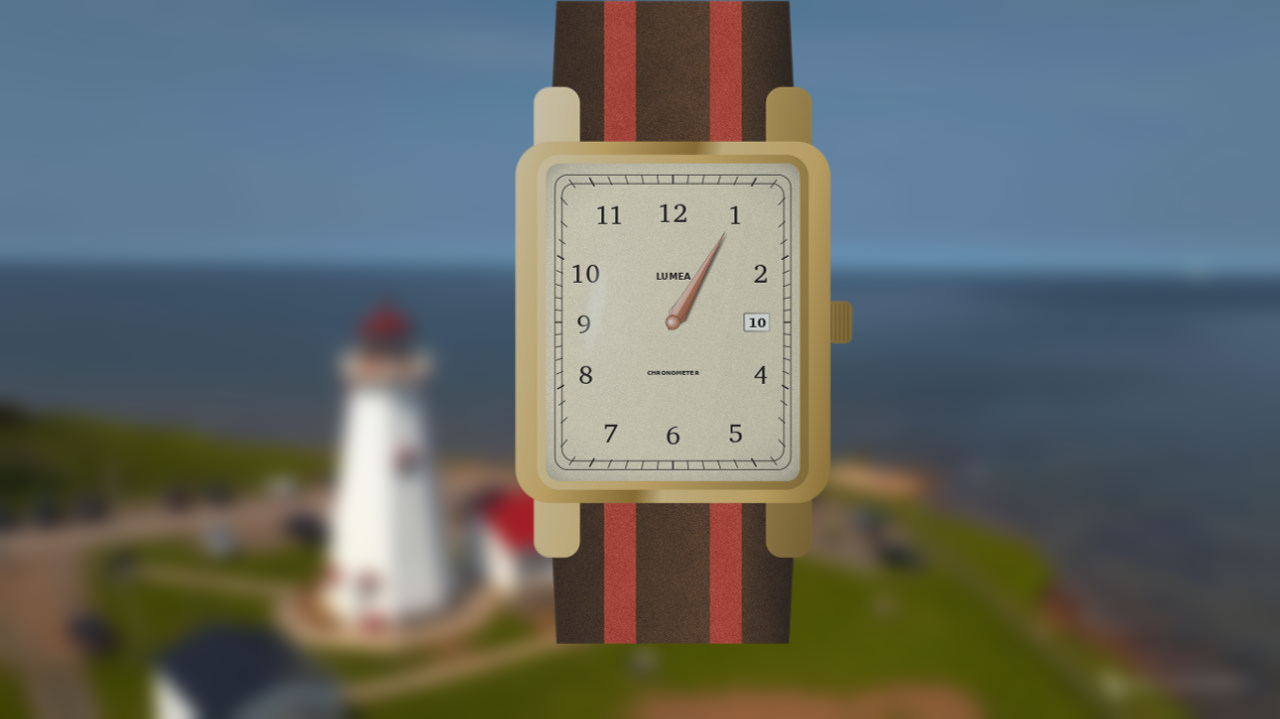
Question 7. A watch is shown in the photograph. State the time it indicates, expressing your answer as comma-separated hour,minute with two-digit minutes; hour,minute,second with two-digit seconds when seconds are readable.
1,05
